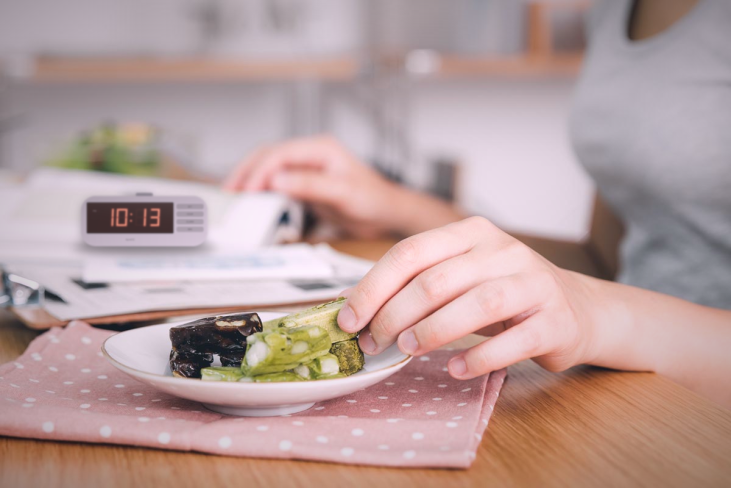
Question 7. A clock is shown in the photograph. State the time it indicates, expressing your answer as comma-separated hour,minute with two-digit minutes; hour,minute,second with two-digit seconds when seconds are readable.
10,13
